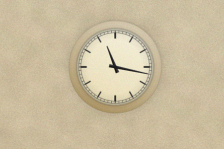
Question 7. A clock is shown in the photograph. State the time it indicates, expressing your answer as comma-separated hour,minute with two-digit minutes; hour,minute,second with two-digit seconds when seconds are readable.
11,17
